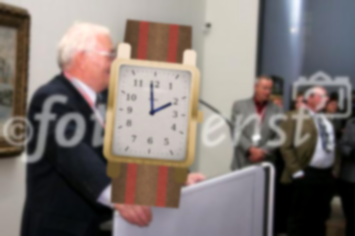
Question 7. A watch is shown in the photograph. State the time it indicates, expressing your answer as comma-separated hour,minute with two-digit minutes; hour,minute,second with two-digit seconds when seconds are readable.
1,59
